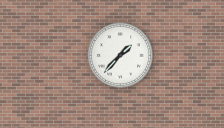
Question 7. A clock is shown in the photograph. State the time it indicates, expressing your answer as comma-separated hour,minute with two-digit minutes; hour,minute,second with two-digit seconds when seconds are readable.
1,37
